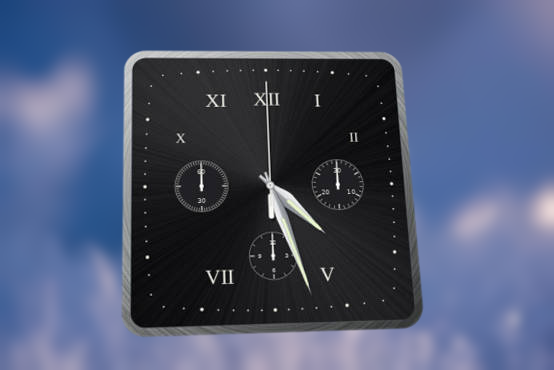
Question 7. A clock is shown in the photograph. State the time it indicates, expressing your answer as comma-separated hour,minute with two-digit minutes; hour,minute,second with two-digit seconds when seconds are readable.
4,27
